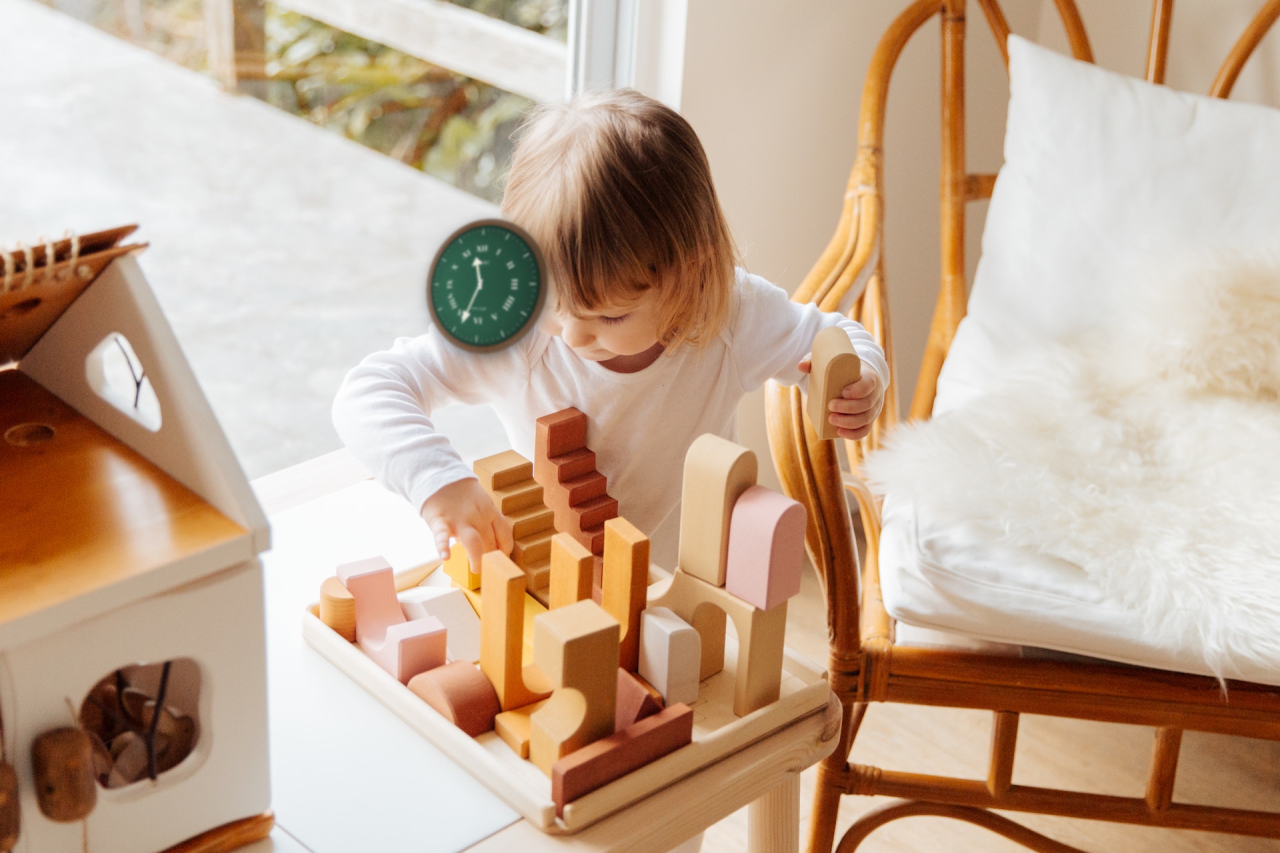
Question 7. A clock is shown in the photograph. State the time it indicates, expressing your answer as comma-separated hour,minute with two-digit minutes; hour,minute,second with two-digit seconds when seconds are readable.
11,34
